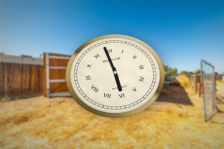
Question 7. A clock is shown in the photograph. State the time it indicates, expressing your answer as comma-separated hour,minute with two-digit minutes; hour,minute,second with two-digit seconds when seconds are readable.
5,59
